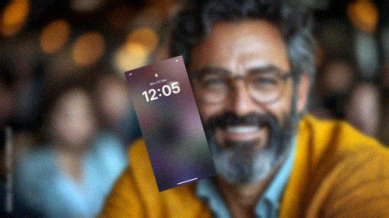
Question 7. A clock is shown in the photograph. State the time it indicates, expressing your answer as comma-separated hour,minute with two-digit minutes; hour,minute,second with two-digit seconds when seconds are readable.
12,05
